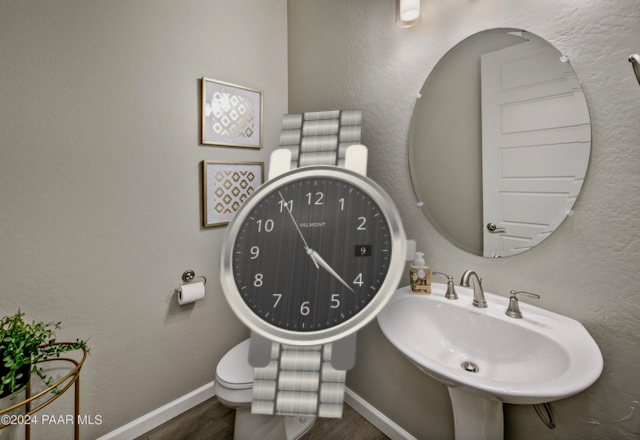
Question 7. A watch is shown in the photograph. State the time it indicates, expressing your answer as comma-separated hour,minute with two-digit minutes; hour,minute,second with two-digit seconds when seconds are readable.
4,21,55
